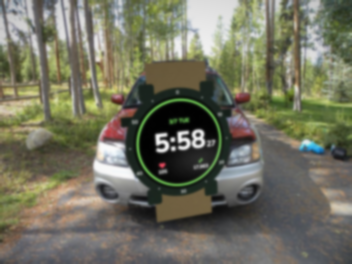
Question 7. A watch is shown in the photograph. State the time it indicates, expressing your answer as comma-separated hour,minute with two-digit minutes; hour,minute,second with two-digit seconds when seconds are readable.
5,58
